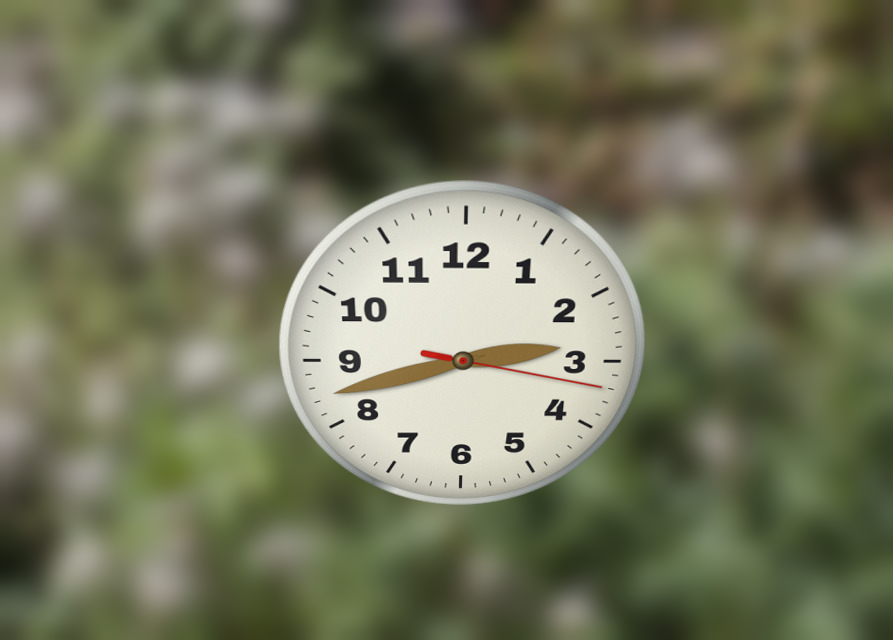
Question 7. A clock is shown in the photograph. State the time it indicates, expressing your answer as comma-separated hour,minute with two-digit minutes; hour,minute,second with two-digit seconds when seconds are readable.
2,42,17
